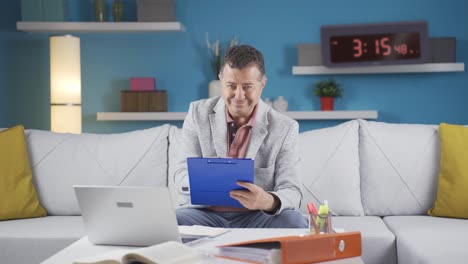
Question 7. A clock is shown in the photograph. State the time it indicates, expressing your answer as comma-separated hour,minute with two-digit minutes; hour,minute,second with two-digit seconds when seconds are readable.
3,15
